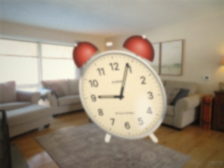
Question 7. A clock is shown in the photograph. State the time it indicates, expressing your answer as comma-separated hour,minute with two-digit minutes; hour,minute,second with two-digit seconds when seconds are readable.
9,04
